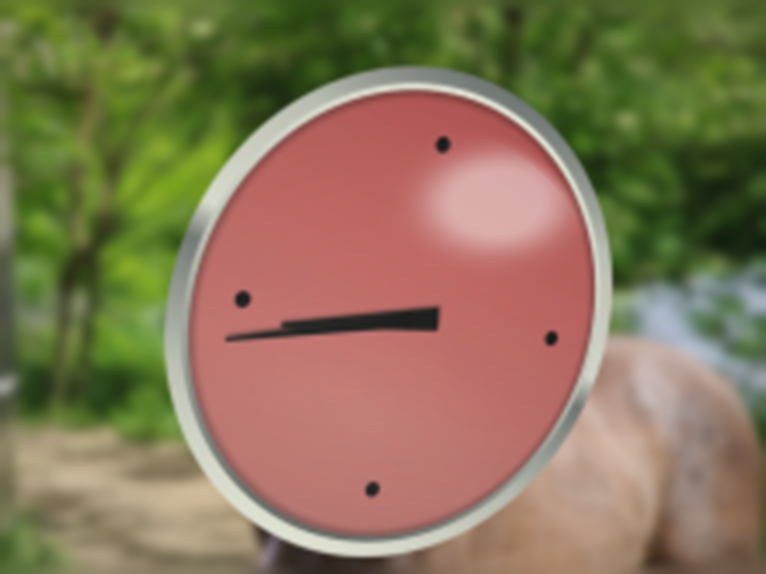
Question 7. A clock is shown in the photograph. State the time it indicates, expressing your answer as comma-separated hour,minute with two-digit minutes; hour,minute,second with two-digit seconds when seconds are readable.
8,43
